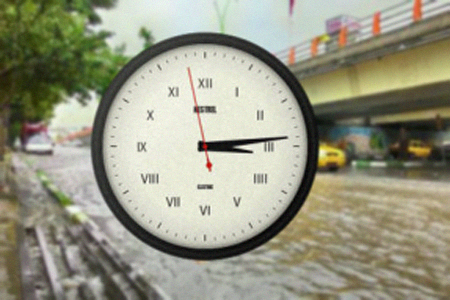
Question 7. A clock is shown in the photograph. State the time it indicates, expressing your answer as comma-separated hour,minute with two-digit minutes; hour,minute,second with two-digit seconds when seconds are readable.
3,13,58
